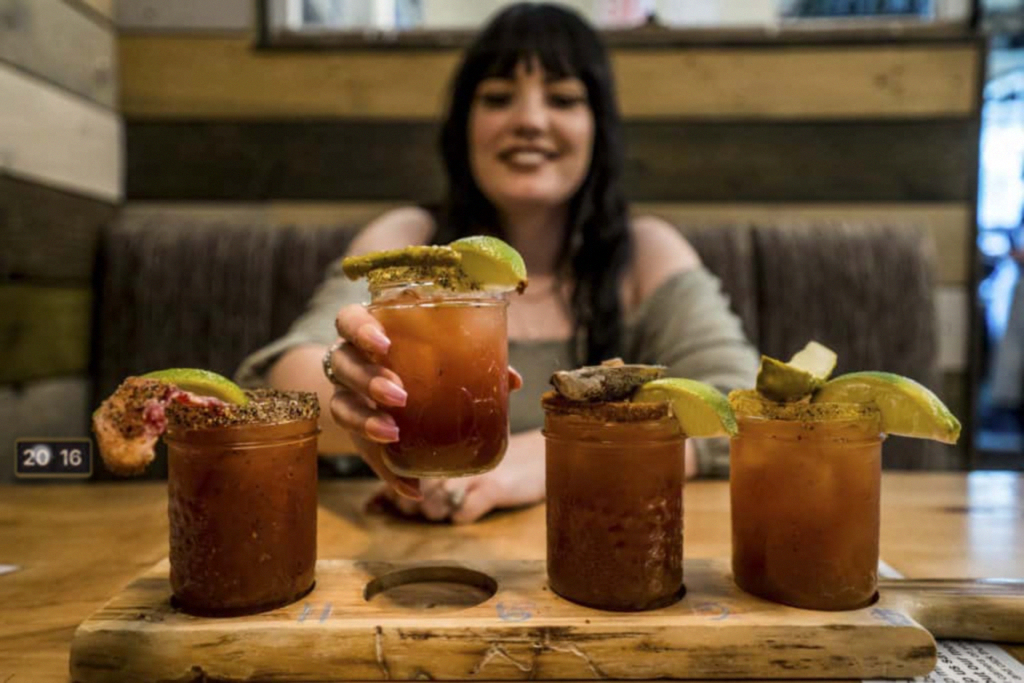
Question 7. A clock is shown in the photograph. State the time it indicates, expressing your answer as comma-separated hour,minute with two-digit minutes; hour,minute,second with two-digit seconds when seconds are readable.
20,16
